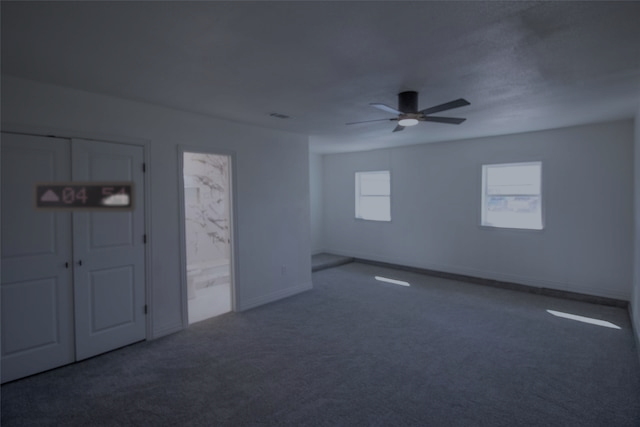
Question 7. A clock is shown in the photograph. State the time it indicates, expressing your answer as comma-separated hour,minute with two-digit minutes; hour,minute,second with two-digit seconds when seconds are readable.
4,54
